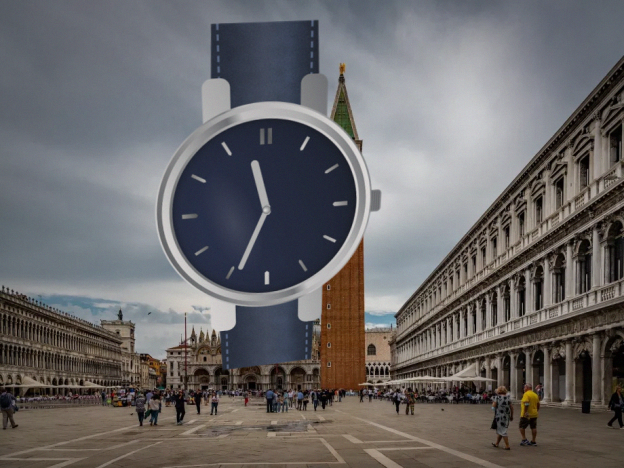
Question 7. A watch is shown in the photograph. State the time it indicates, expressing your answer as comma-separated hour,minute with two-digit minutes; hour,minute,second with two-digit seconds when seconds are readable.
11,34
